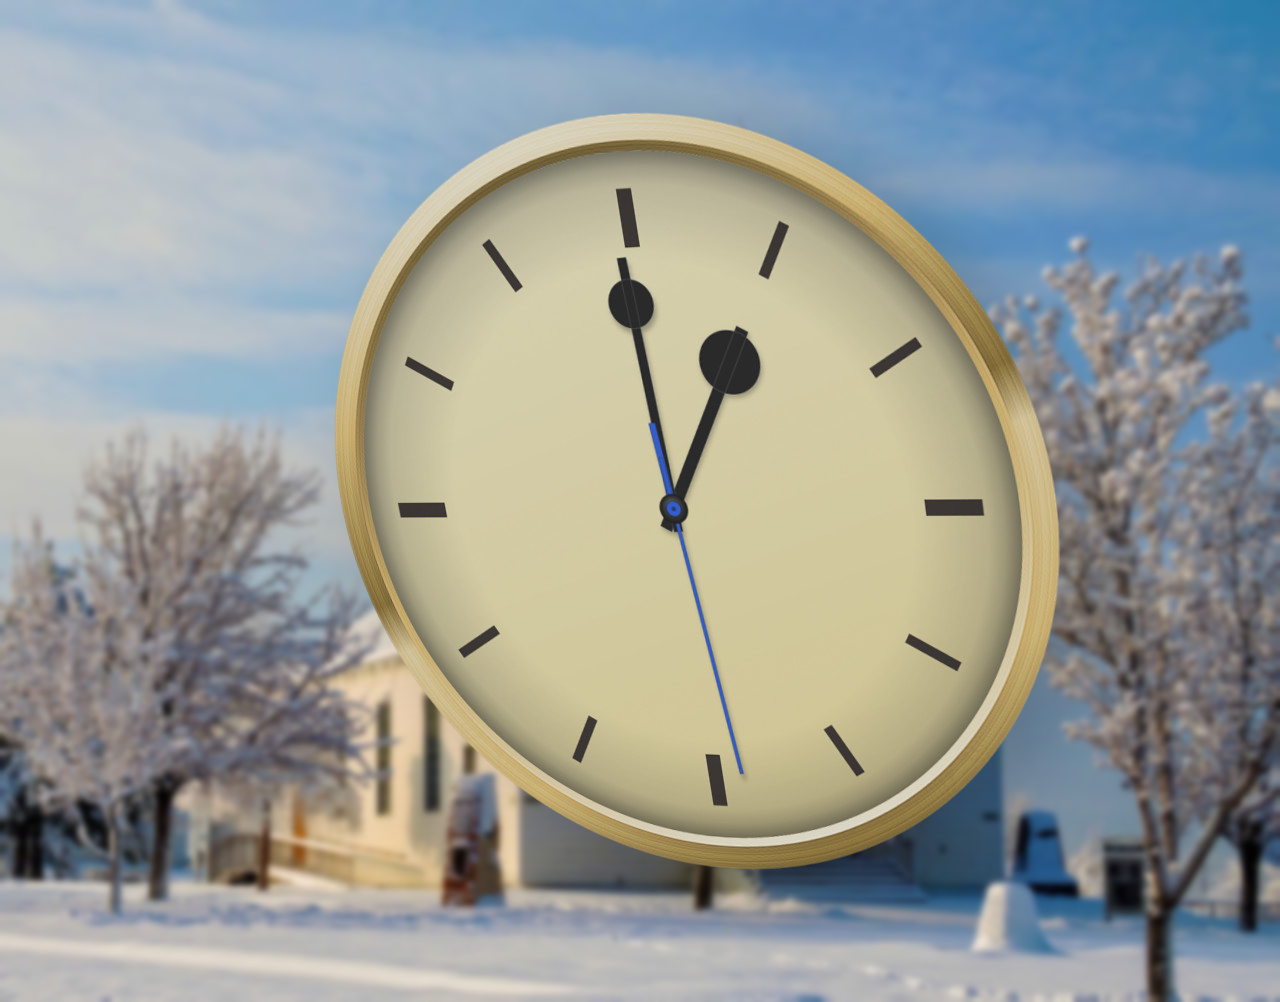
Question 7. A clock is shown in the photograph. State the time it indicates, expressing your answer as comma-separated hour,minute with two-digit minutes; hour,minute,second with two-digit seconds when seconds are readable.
12,59,29
